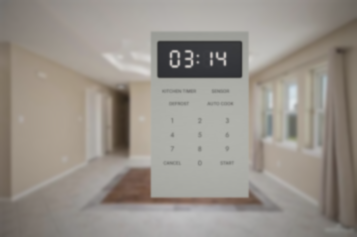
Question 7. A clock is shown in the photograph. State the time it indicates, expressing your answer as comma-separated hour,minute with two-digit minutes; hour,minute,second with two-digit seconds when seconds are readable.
3,14
